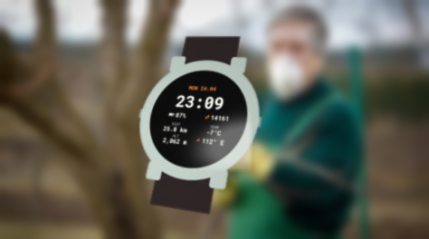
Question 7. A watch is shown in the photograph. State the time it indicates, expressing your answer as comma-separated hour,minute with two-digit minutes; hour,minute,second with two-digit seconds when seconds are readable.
23,09
